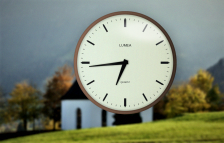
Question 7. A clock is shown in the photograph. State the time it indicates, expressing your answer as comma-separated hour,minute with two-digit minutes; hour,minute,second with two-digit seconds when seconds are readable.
6,44
